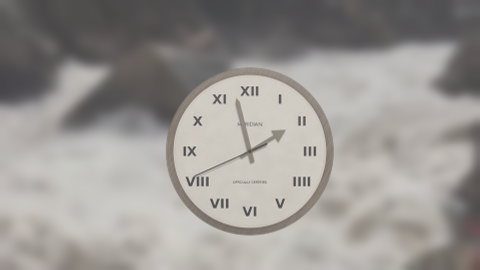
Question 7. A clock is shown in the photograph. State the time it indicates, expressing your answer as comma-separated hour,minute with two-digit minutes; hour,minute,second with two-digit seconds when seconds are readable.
1,57,41
